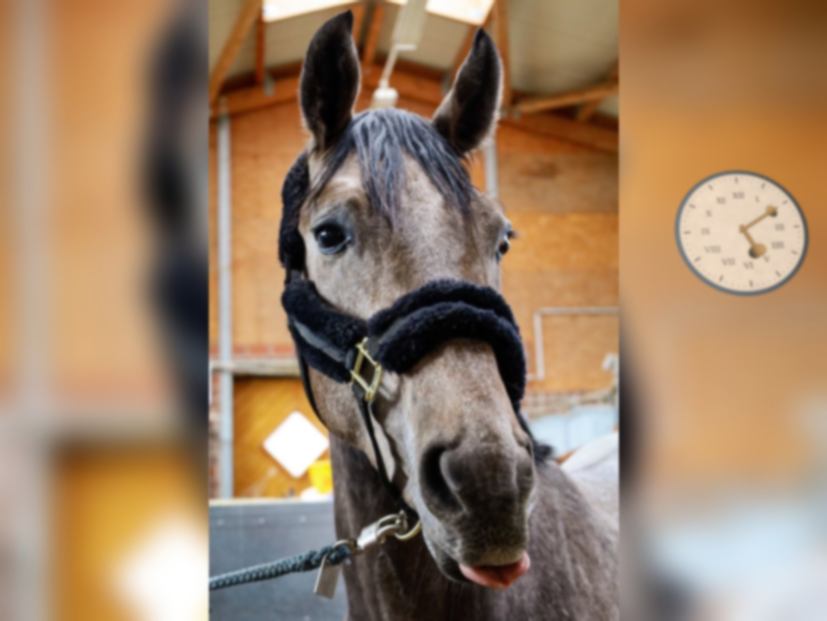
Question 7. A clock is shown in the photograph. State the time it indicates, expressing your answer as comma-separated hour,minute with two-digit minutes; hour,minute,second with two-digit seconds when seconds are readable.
5,10
